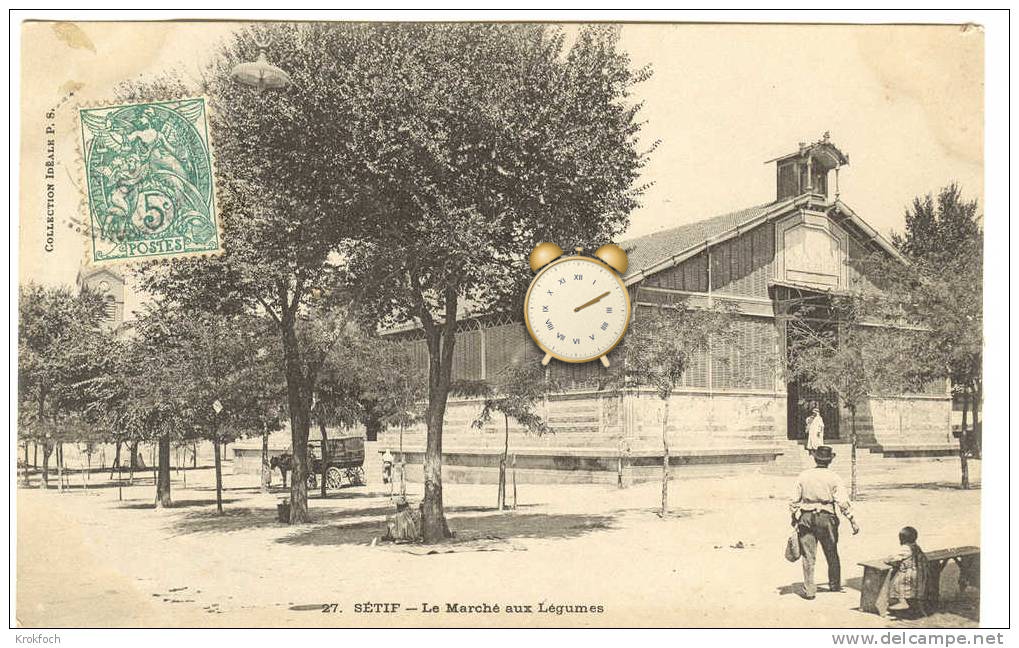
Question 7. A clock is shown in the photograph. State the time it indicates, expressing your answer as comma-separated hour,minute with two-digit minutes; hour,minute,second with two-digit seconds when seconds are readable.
2,10
